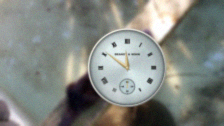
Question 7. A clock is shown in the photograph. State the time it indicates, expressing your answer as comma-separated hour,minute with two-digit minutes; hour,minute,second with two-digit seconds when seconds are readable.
11,51
